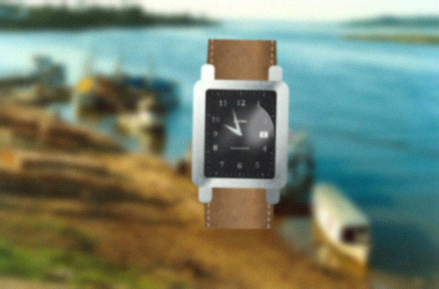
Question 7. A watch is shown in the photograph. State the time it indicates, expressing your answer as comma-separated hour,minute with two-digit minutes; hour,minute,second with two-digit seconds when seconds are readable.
9,57
